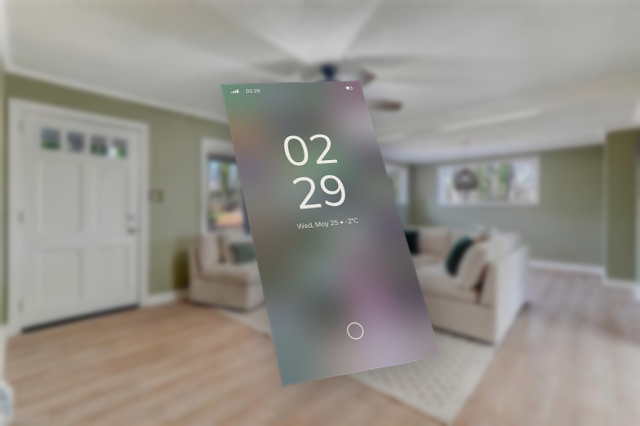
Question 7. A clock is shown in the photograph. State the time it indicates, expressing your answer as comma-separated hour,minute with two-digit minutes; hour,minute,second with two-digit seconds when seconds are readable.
2,29
